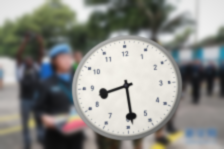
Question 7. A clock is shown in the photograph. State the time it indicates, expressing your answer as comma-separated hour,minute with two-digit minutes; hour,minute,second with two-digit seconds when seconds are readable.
8,29
